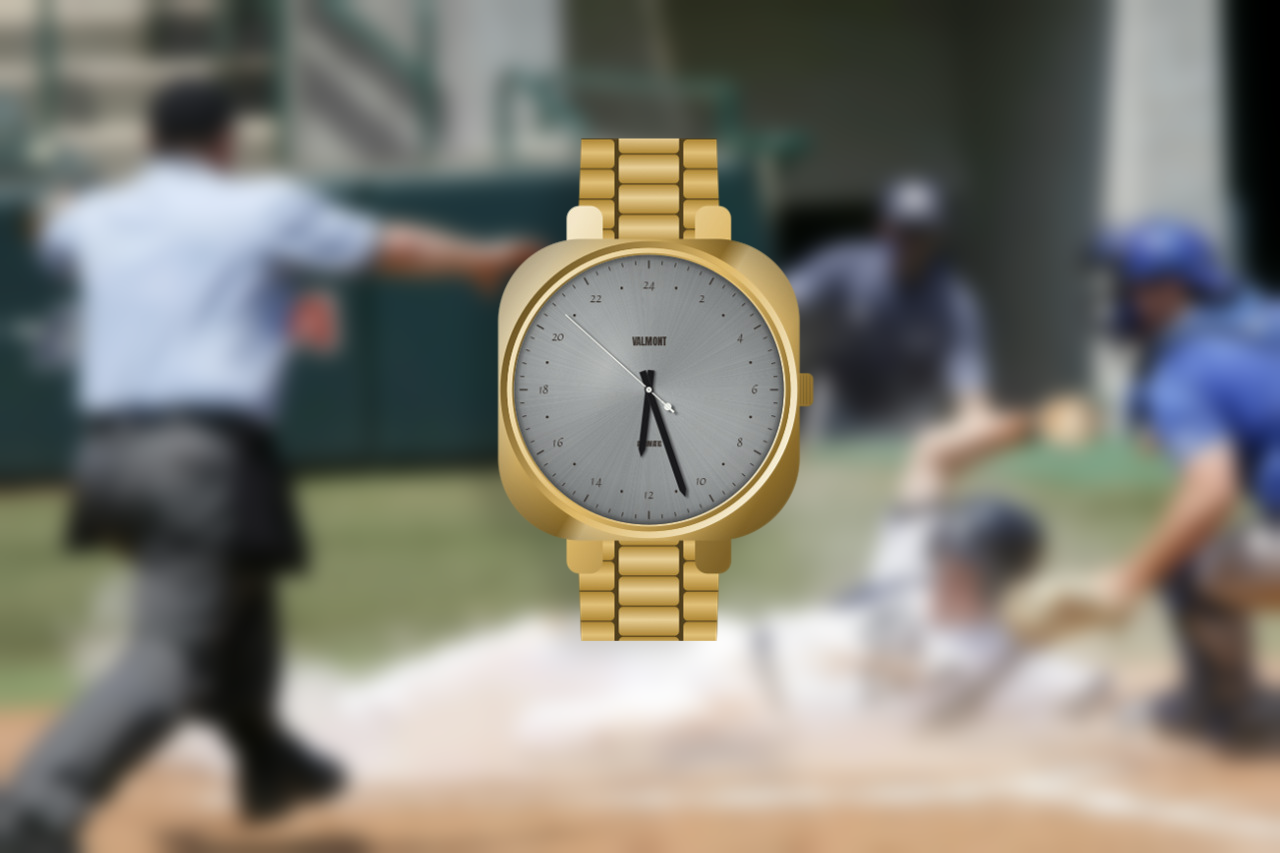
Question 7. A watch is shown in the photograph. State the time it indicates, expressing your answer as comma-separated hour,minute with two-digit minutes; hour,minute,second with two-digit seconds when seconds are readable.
12,26,52
